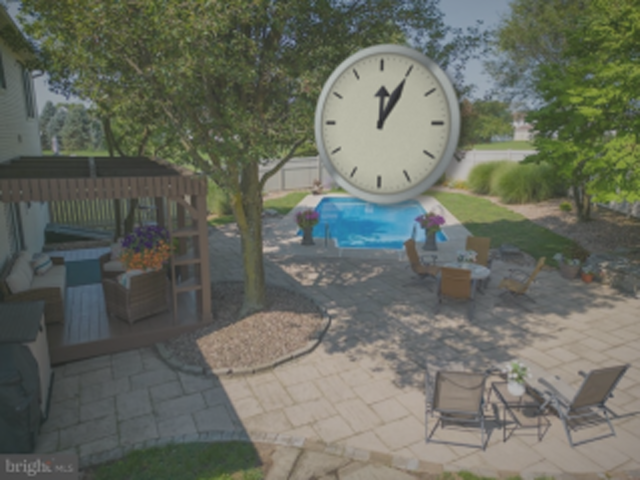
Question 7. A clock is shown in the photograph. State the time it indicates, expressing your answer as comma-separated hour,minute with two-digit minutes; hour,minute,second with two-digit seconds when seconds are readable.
12,05
